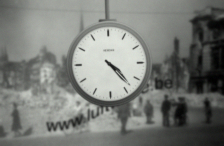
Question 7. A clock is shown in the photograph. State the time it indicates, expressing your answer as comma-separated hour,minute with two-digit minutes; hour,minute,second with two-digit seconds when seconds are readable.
4,23
